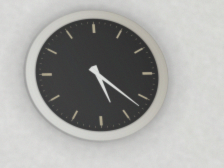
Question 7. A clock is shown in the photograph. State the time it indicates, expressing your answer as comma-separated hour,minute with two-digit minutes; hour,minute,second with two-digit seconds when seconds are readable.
5,22
